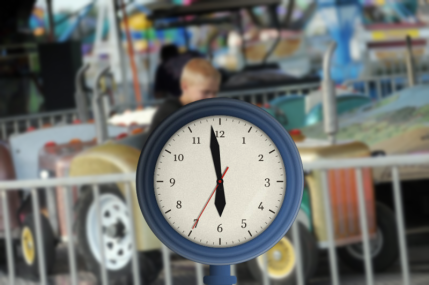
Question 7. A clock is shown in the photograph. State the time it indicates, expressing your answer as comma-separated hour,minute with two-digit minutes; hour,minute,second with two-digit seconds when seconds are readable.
5,58,35
